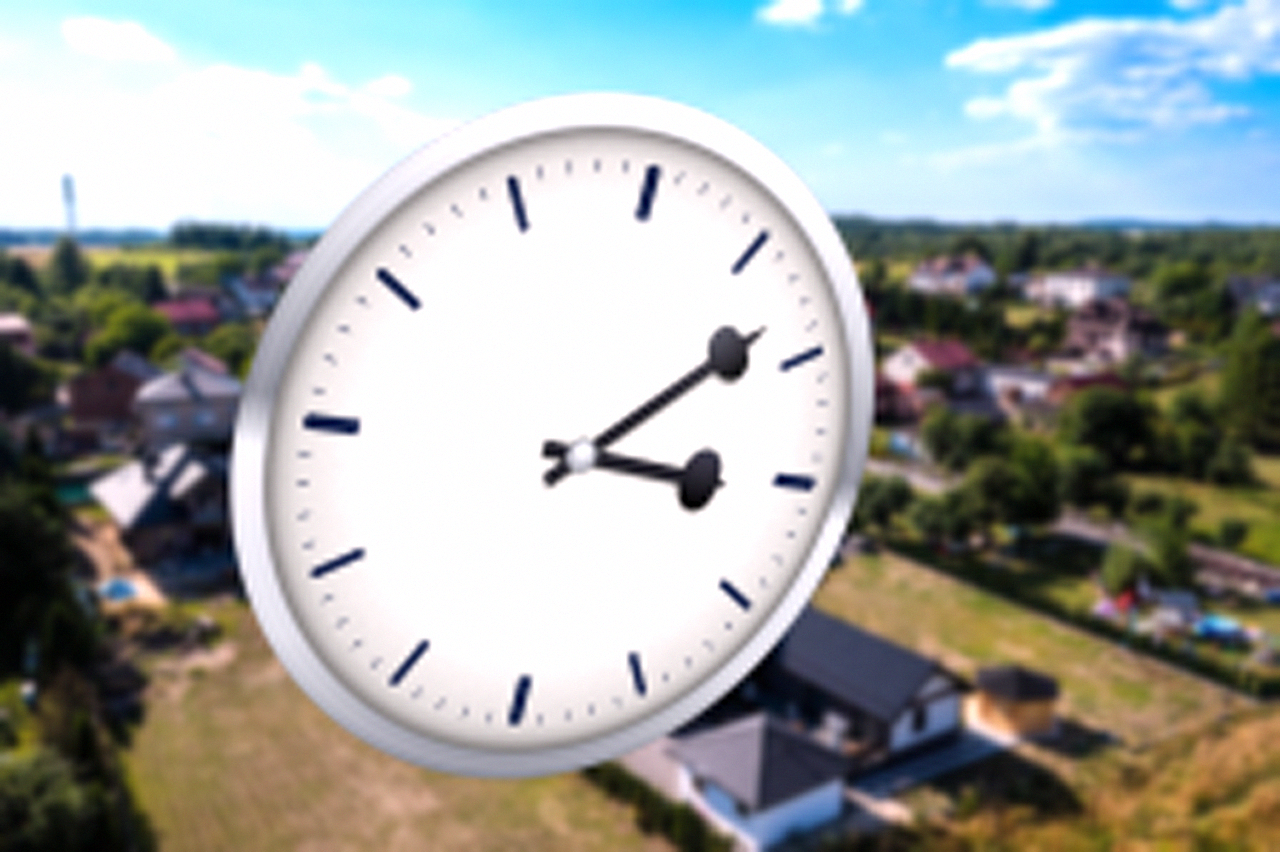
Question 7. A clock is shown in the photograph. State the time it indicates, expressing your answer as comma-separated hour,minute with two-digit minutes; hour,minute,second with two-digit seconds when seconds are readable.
3,08
